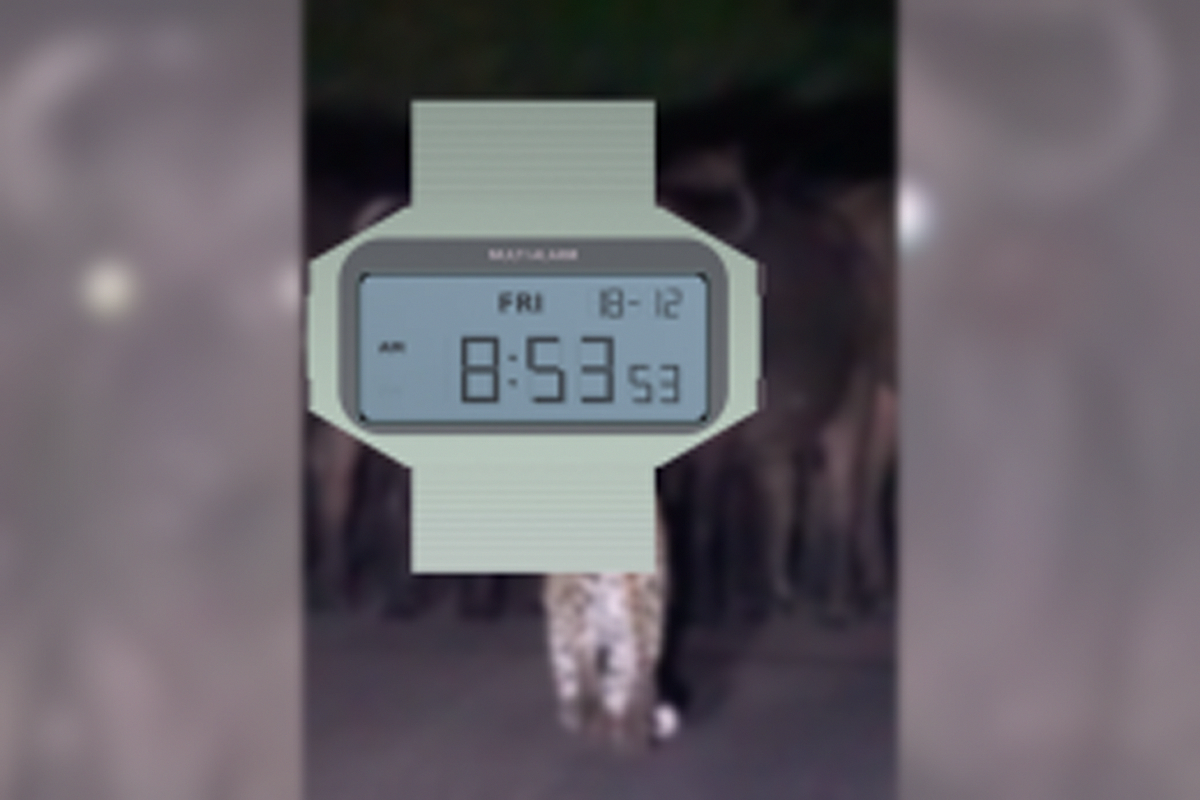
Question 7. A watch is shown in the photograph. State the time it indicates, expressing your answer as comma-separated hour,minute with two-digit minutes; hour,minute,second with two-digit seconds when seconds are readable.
8,53,53
